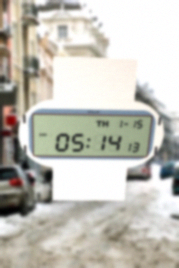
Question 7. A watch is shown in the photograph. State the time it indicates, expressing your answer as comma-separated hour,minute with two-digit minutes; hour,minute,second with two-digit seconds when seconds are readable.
5,14
